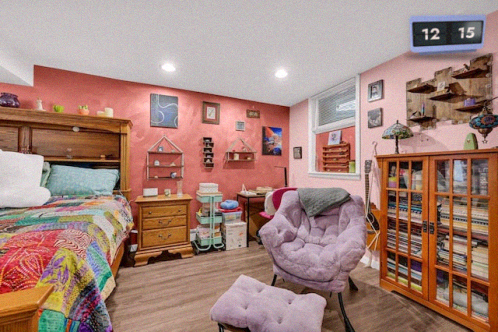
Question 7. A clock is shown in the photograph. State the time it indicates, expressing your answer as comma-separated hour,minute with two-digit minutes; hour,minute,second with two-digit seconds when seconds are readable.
12,15
